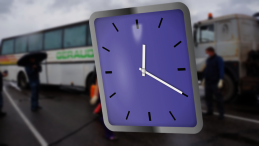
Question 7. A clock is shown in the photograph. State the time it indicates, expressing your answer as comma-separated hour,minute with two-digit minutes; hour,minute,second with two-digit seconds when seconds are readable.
12,20
